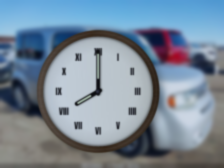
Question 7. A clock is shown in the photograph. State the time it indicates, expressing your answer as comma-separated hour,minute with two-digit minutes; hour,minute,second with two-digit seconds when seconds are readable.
8,00
